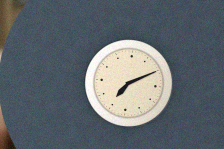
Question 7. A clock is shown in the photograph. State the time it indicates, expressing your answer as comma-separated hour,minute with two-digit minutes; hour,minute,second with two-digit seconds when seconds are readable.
7,10
